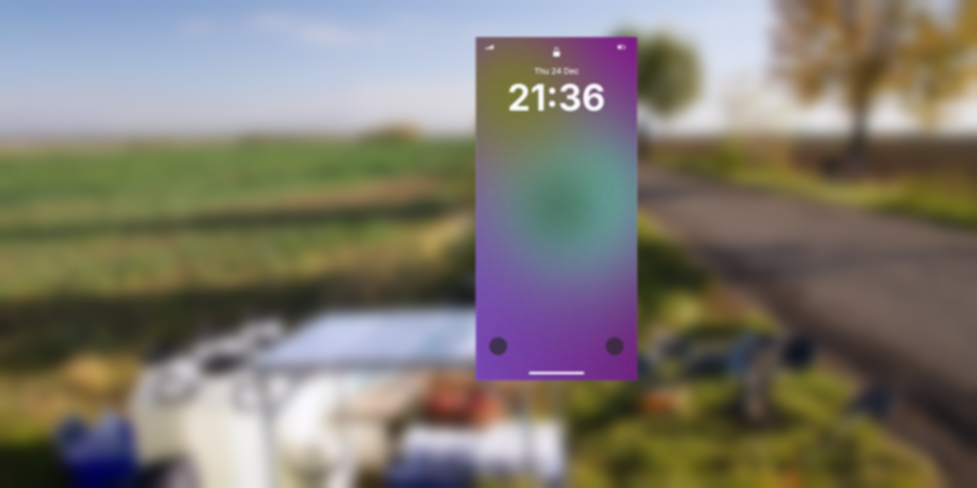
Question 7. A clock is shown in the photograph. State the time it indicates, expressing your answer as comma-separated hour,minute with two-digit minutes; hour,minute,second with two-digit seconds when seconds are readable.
21,36
